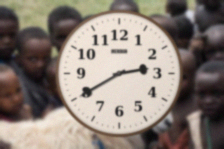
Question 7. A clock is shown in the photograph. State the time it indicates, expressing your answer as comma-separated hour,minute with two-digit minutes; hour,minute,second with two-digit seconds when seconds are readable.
2,40
